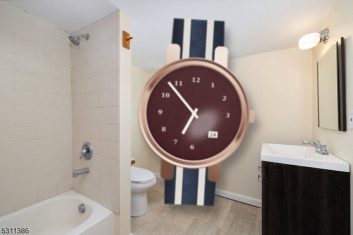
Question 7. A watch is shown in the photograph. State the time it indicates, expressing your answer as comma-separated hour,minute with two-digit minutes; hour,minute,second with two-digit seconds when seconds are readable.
6,53
